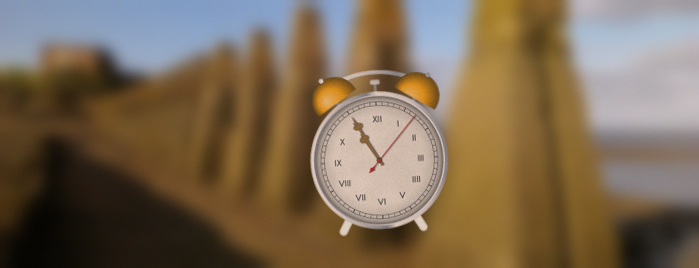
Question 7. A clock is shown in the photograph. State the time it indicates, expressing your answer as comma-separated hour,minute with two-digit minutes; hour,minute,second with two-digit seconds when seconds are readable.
10,55,07
